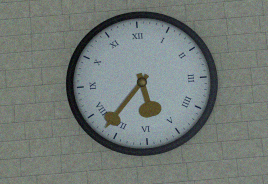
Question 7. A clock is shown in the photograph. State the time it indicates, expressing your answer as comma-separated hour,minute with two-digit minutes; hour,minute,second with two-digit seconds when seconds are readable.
5,37
